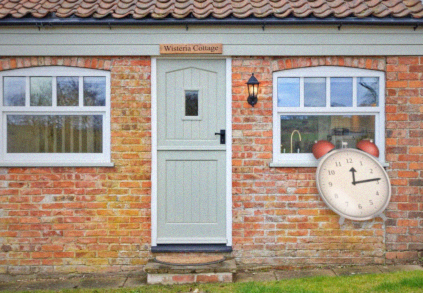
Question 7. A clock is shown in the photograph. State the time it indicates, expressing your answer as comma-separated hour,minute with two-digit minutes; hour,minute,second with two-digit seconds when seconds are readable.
12,14
